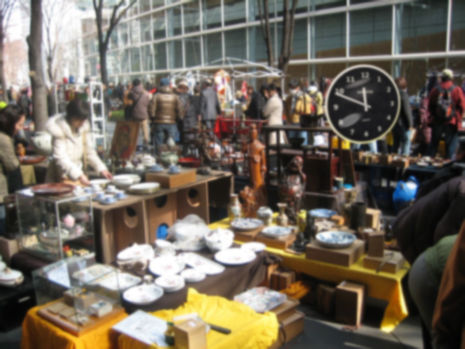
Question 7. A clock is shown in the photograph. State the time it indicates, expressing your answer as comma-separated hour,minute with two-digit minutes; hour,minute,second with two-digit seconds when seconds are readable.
11,49
